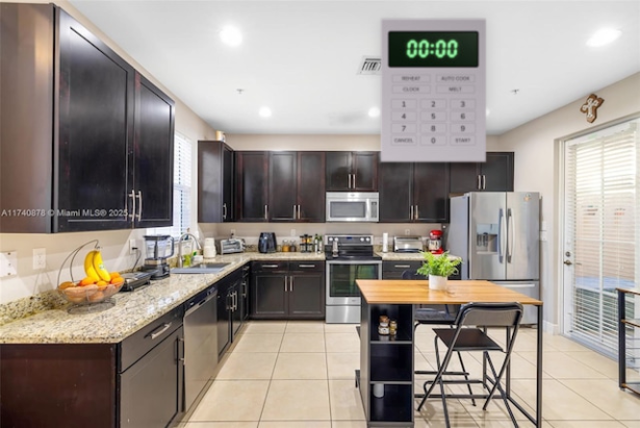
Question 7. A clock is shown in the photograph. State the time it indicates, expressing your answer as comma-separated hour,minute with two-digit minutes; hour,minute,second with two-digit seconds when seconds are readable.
0,00
